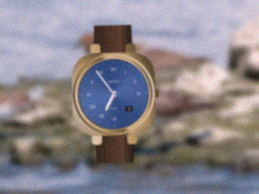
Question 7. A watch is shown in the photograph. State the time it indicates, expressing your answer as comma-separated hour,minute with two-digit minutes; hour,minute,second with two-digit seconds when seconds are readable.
6,54
